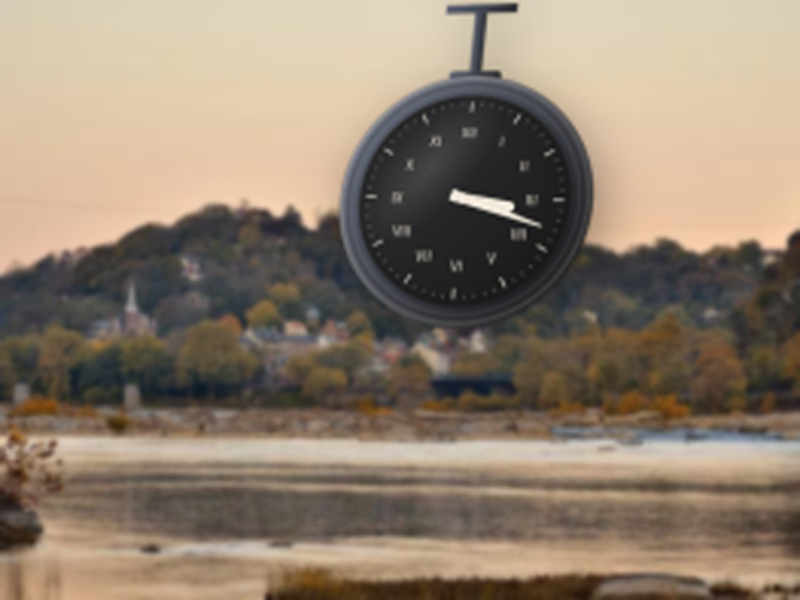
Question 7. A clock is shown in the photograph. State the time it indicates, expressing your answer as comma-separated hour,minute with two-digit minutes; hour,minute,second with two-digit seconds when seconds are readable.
3,18
